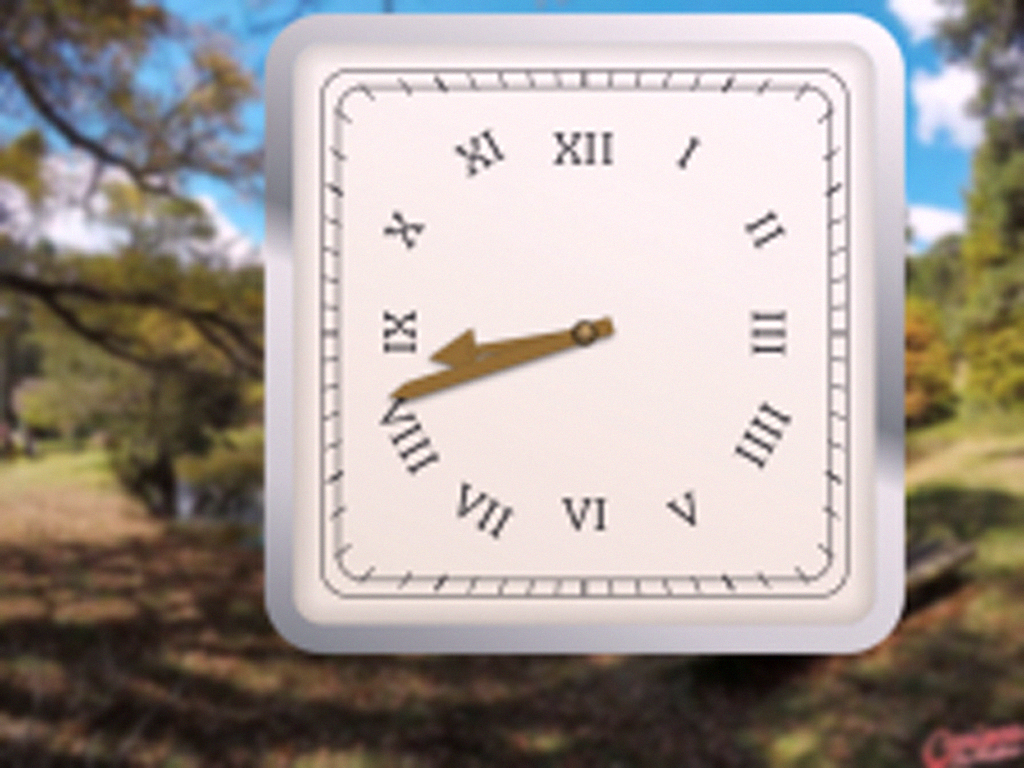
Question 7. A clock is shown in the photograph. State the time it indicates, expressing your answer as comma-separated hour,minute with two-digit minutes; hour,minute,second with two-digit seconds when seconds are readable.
8,42
